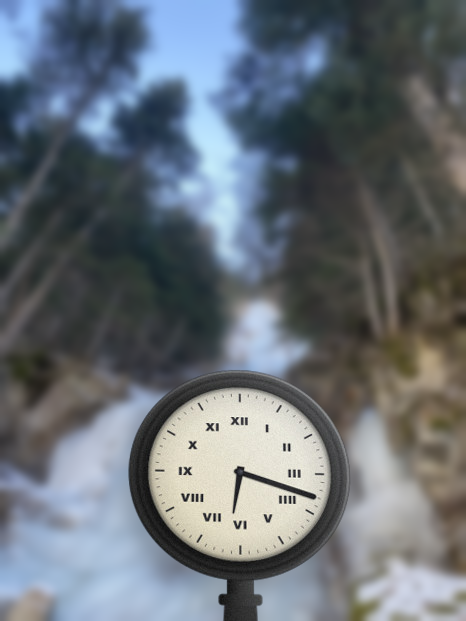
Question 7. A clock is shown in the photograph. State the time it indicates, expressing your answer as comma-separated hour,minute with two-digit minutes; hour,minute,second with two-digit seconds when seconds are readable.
6,18
